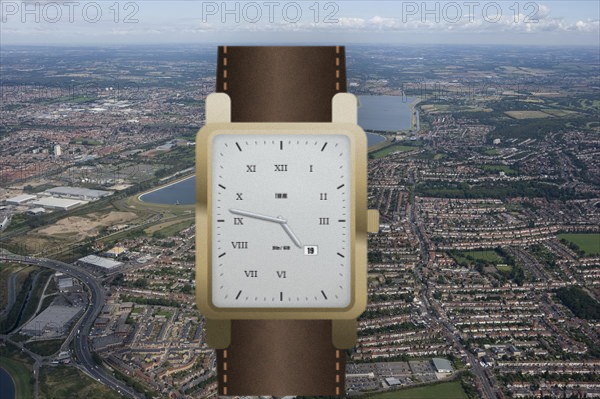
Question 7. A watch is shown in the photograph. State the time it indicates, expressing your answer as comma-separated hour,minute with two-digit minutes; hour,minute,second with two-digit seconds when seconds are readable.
4,47
